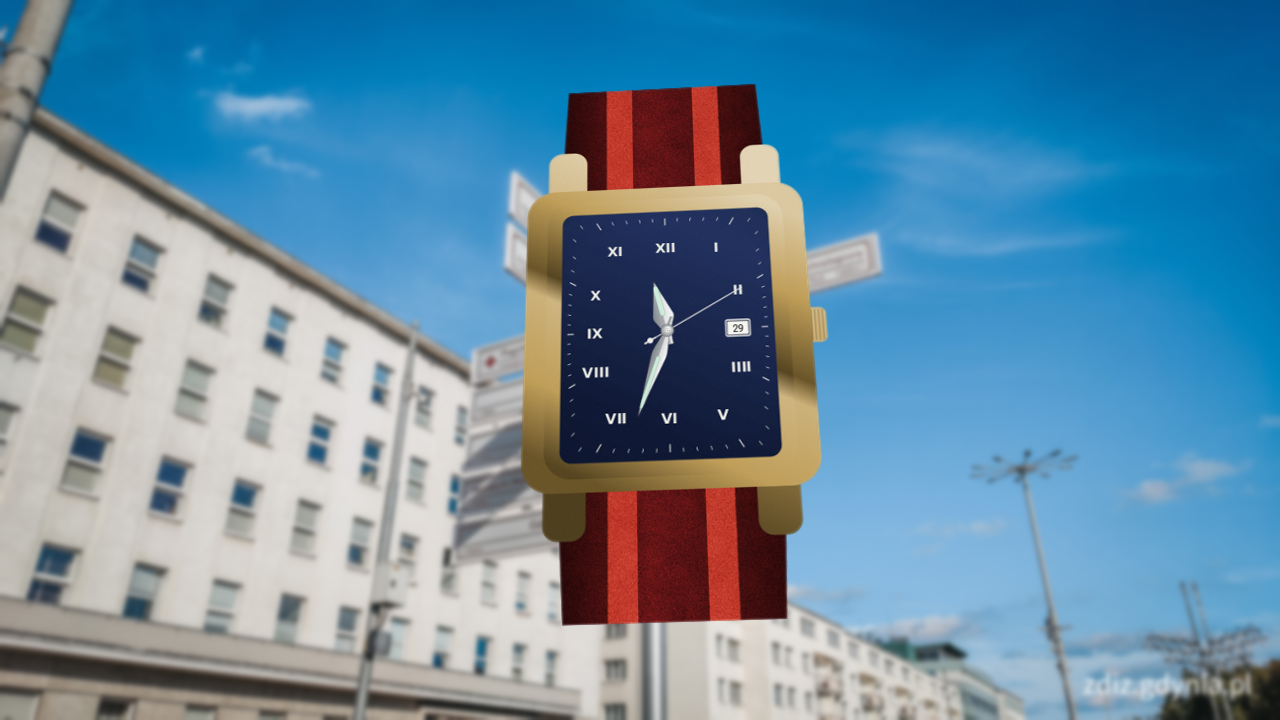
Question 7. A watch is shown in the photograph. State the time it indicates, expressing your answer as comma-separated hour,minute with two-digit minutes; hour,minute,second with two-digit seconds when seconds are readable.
11,33,10
